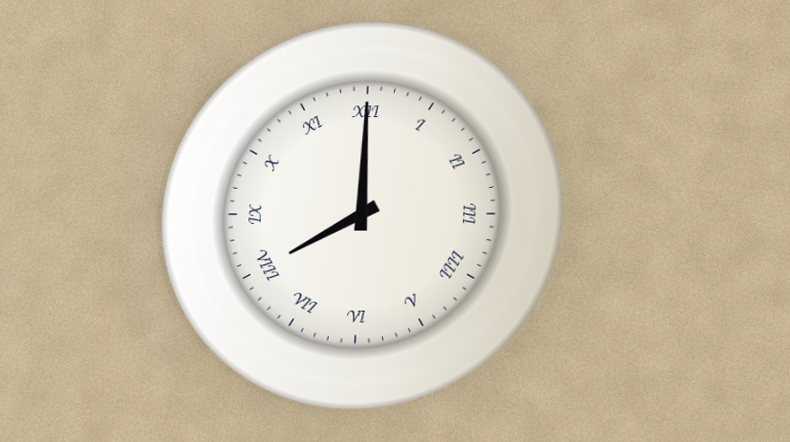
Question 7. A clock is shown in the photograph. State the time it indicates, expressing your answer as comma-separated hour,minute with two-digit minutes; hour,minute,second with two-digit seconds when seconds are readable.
8,00
